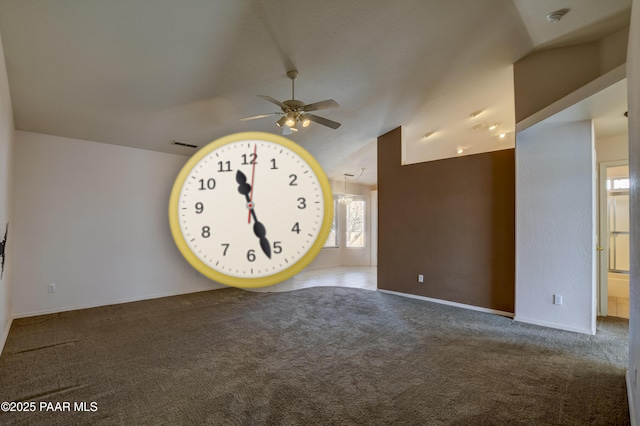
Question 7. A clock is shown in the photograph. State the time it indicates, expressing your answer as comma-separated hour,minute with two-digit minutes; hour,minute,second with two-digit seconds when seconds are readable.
11,27,01
